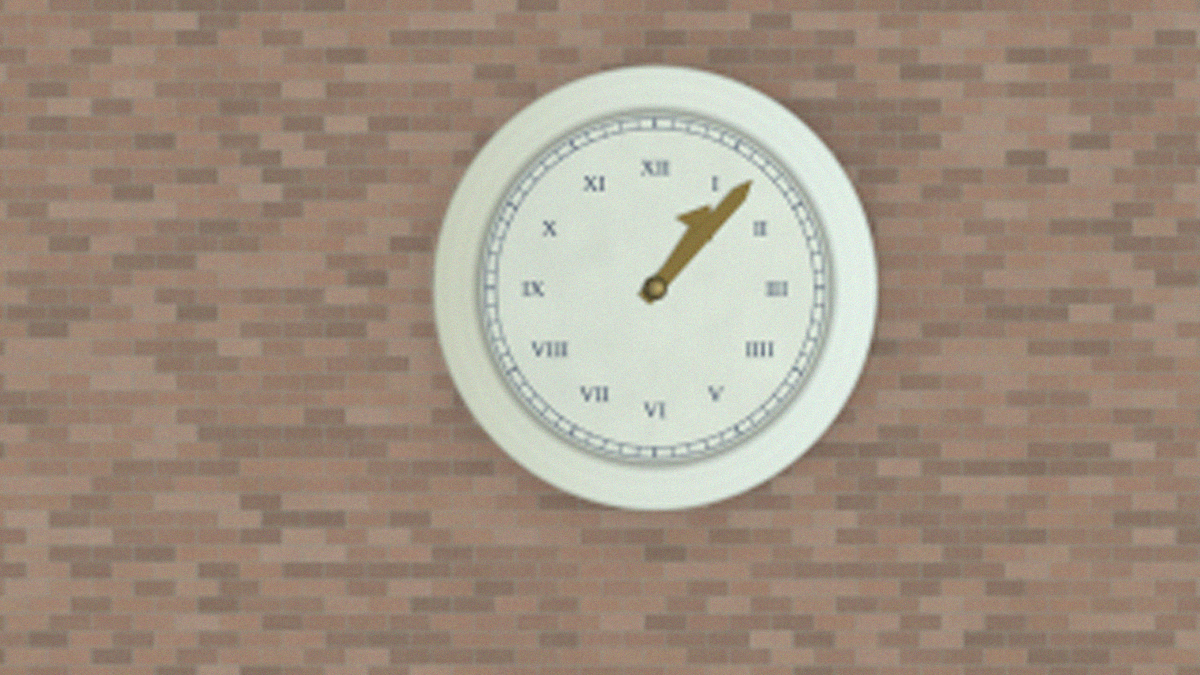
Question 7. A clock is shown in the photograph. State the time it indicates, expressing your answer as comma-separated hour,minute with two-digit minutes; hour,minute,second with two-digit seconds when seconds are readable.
1,07
